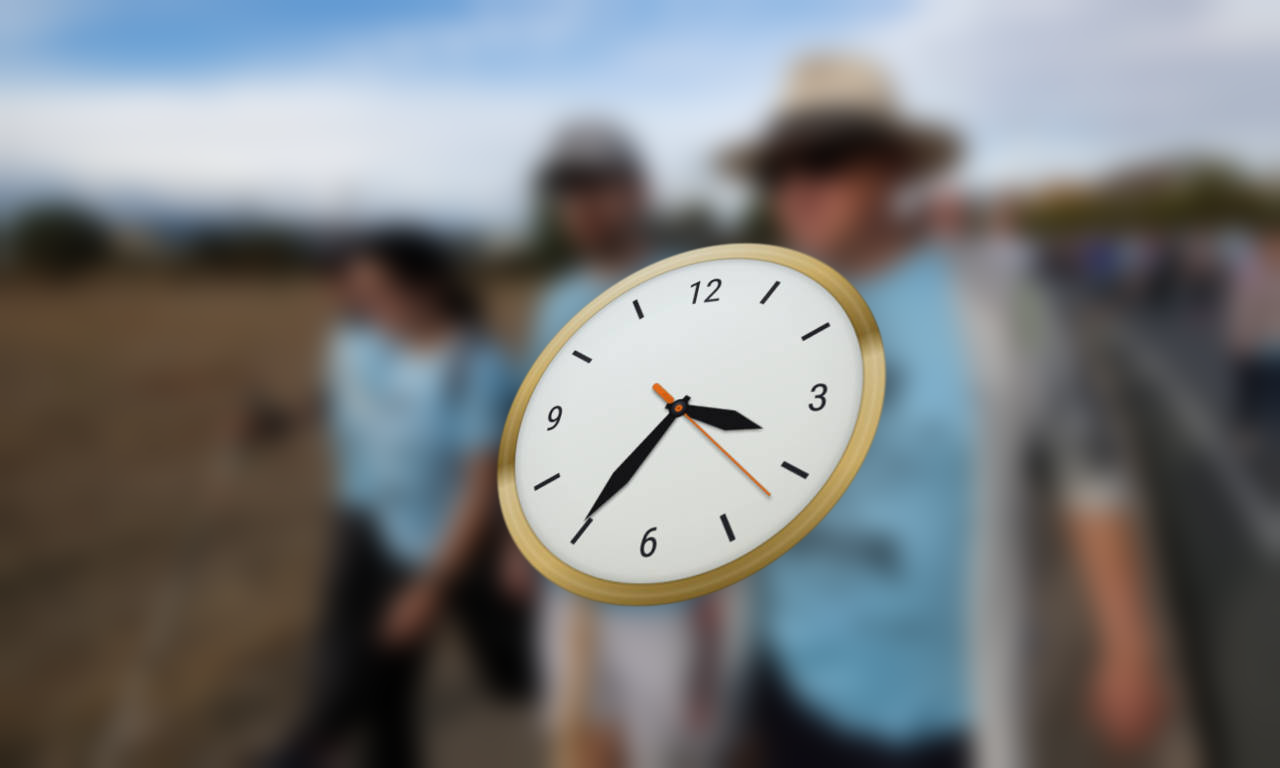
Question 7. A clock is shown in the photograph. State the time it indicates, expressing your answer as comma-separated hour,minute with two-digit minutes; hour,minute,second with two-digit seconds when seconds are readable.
3,35,22
